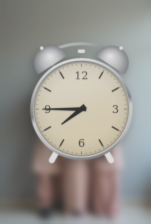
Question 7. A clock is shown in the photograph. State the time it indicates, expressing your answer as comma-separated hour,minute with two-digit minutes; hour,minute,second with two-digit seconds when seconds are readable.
7,45
